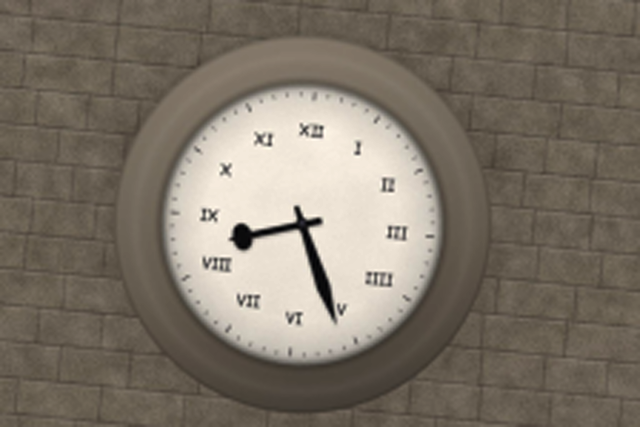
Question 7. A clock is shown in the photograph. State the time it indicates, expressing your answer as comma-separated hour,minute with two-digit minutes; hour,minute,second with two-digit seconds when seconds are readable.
8,26
